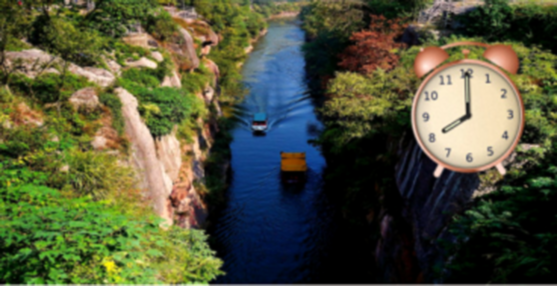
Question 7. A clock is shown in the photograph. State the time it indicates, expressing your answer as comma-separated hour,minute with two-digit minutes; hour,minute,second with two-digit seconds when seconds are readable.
8,00
